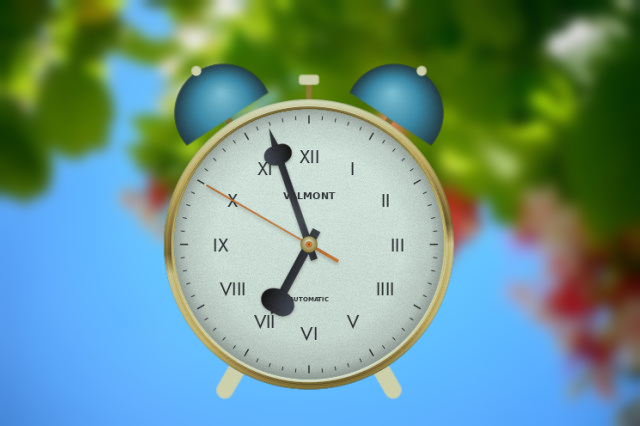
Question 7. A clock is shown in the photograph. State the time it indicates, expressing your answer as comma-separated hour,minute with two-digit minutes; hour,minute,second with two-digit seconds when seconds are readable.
6,56,50
